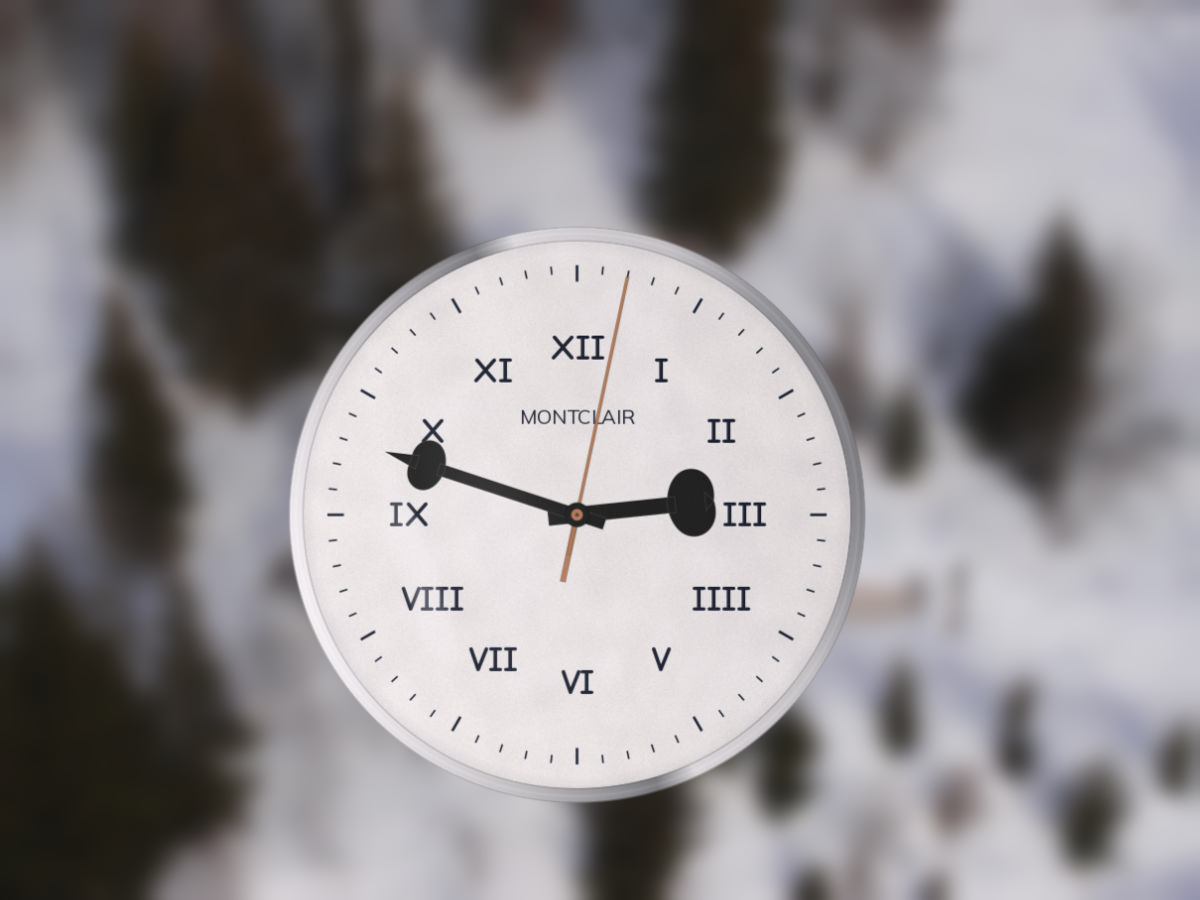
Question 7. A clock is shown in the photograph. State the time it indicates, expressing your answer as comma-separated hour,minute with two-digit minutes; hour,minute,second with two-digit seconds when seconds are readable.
2,48,02
